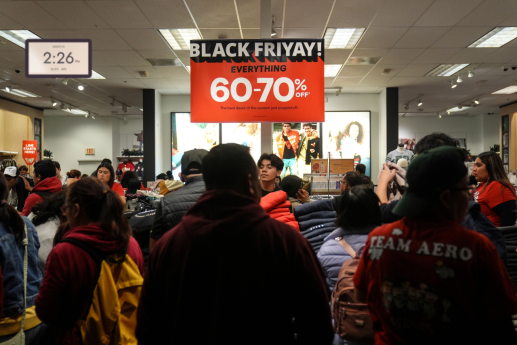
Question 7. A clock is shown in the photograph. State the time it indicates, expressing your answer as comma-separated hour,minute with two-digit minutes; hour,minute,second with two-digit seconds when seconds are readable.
2,26
